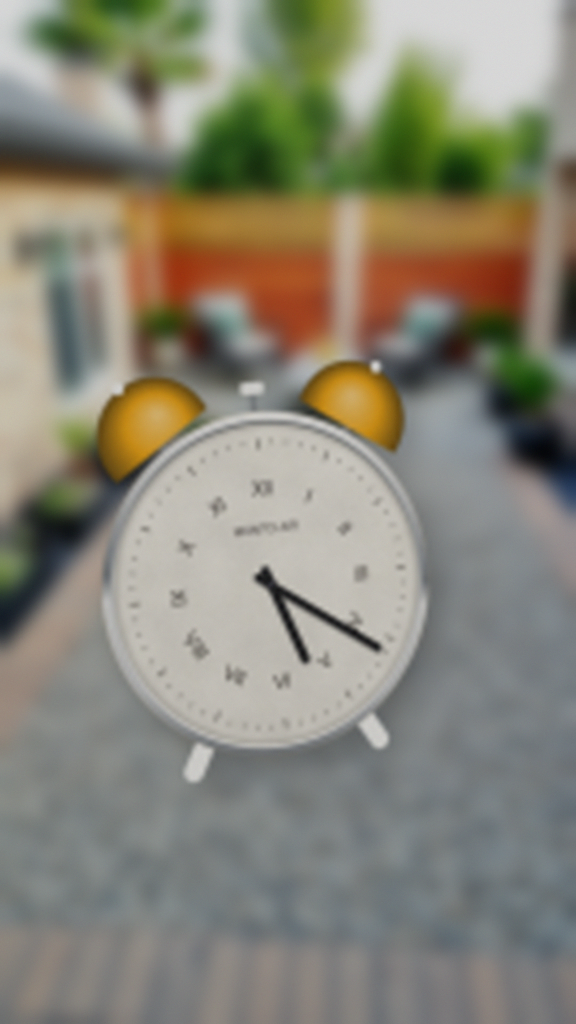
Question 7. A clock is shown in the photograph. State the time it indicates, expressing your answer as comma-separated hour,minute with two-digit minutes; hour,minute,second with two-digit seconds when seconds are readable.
5,21
